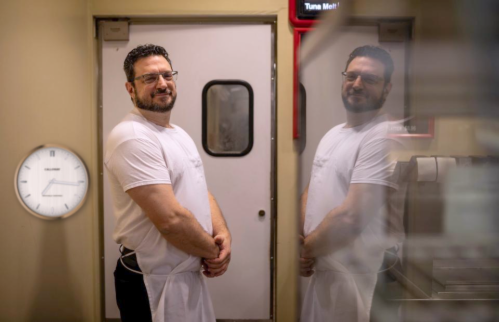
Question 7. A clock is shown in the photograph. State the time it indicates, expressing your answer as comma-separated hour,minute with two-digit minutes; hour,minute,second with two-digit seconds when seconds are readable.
7,16
